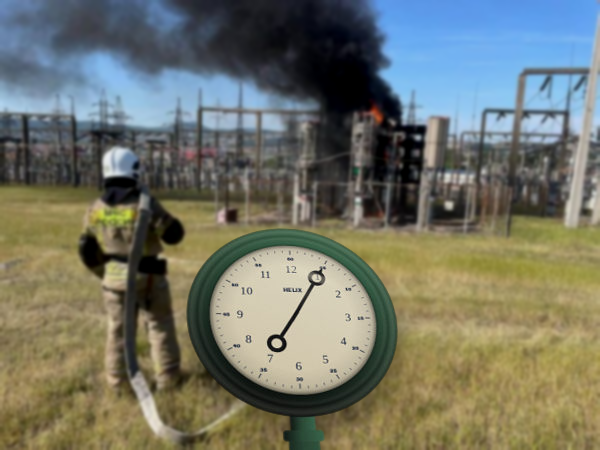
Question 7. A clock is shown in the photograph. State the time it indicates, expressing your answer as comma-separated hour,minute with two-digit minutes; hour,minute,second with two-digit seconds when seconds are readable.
7,05
